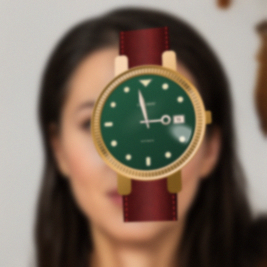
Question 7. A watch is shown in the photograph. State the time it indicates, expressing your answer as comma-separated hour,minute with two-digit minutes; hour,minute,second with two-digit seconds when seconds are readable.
2,58
